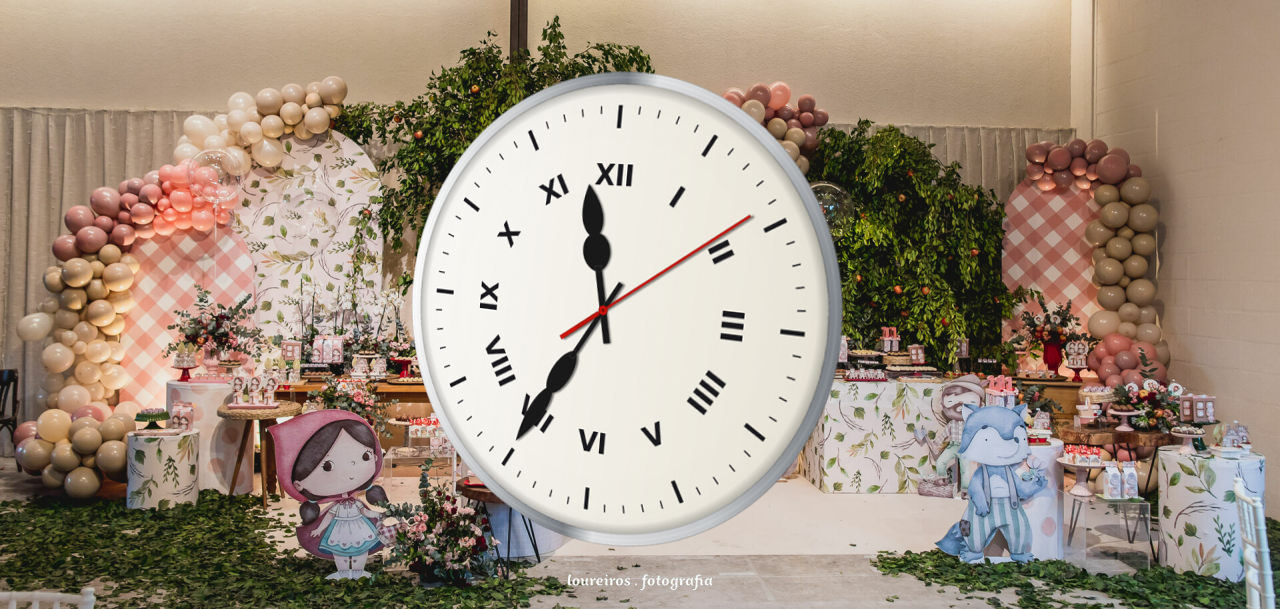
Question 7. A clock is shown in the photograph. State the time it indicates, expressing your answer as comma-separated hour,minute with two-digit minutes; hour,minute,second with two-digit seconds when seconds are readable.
11,35,09
